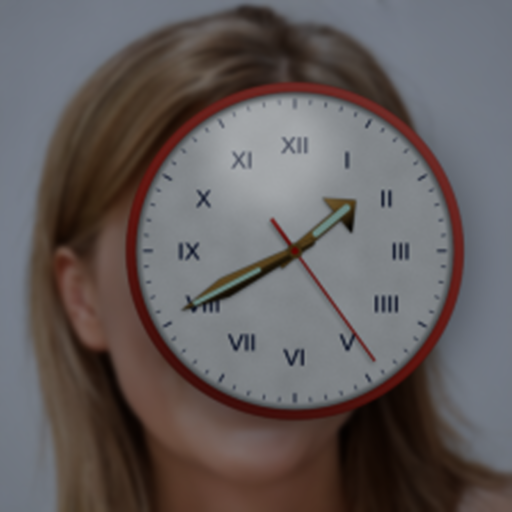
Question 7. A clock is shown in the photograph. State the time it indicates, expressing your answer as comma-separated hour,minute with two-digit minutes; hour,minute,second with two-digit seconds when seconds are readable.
1,40,24
